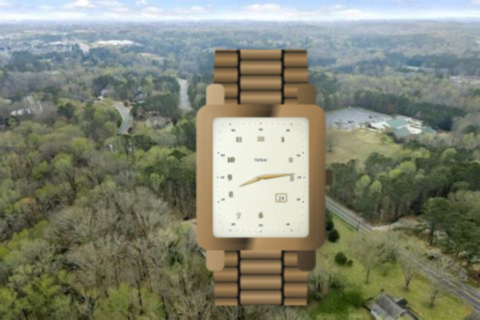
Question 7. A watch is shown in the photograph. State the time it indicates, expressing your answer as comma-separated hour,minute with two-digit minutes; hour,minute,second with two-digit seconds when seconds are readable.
8,14
